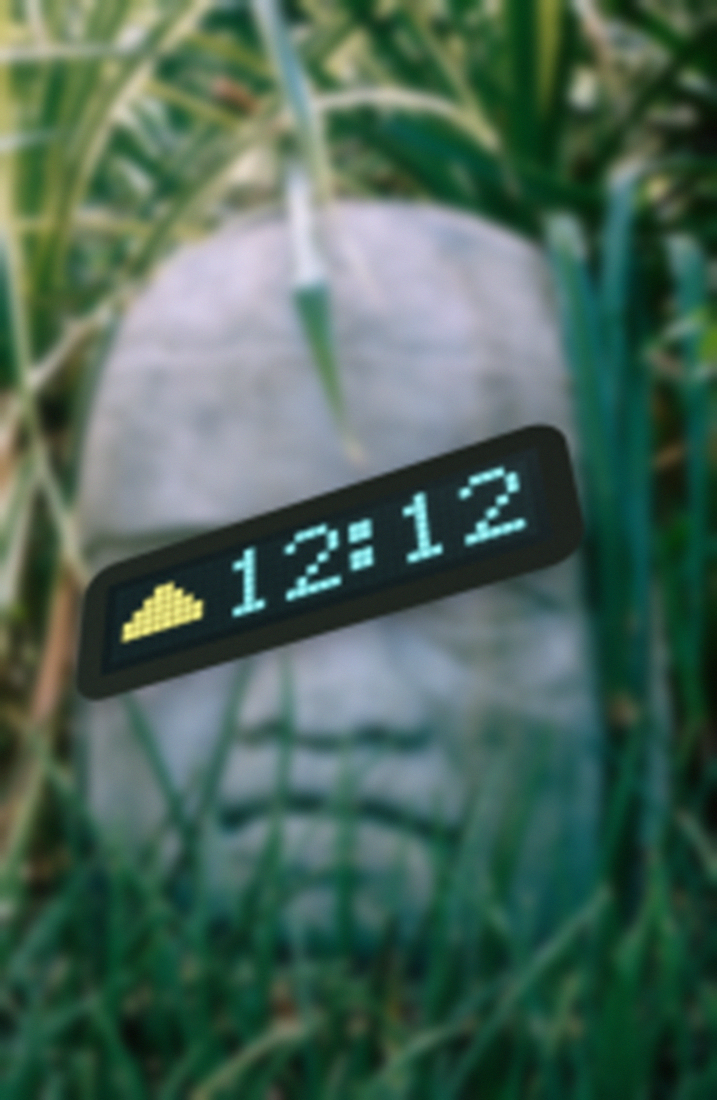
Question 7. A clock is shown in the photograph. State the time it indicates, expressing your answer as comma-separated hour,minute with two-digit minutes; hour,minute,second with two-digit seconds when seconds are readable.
12,12
